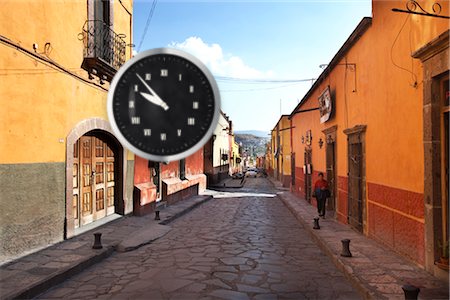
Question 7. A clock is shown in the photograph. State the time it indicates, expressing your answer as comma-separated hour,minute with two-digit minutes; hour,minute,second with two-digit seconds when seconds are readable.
9,53
